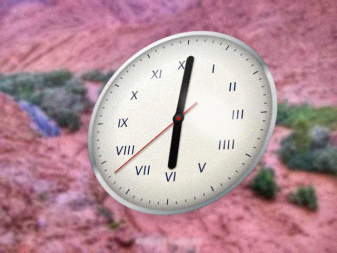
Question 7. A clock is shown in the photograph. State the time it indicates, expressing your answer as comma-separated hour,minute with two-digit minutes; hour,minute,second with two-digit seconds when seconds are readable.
6,00,38
